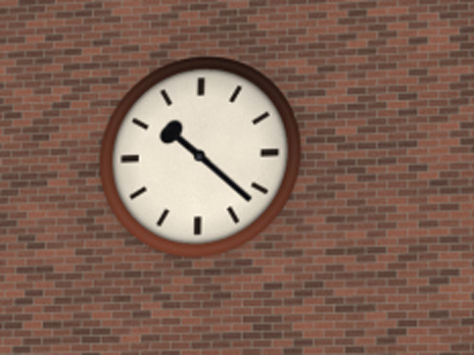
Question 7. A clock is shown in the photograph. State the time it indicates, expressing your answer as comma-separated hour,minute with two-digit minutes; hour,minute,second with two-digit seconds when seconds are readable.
10,22
